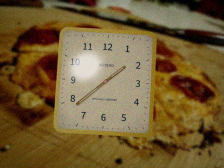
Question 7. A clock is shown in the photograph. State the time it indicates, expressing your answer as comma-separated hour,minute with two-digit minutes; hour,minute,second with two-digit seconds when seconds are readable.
1,38
